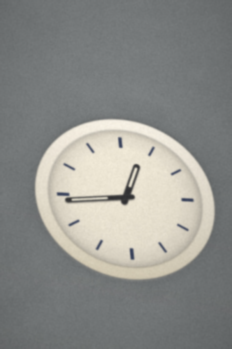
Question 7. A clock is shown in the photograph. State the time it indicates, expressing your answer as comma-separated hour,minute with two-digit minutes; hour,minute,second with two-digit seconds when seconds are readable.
12,44
